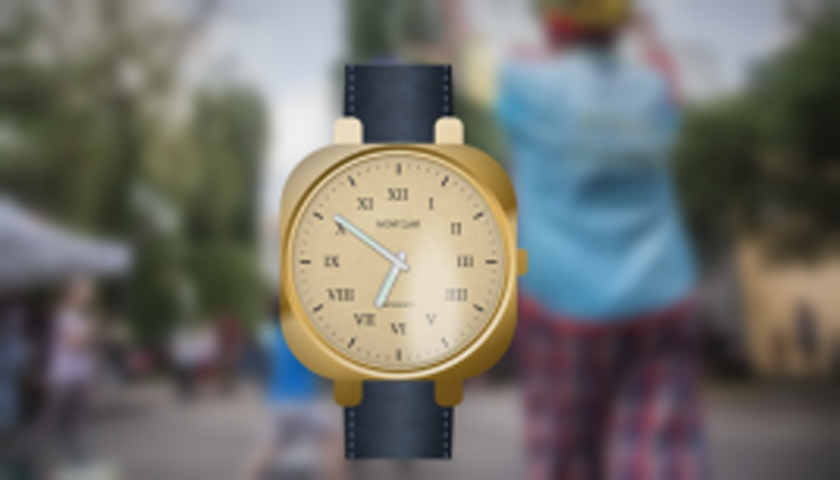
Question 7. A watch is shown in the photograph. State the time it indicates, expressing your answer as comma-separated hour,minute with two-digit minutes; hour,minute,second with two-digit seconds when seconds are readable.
6,51
